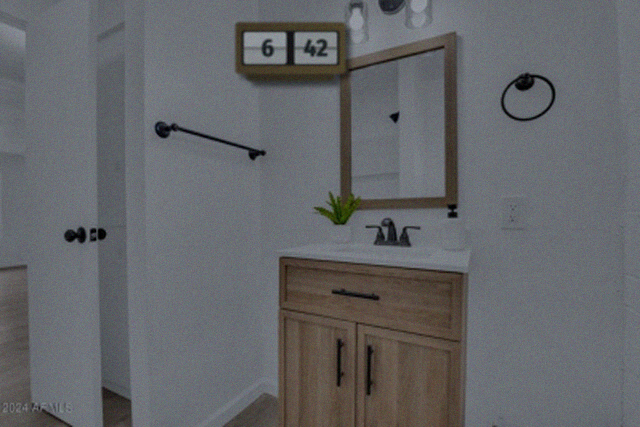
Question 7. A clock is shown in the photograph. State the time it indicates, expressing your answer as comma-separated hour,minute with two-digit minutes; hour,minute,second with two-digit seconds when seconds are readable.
6,42
